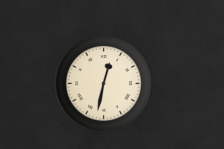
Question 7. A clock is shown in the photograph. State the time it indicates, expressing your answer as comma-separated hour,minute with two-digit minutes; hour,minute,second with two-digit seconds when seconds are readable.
12,32
